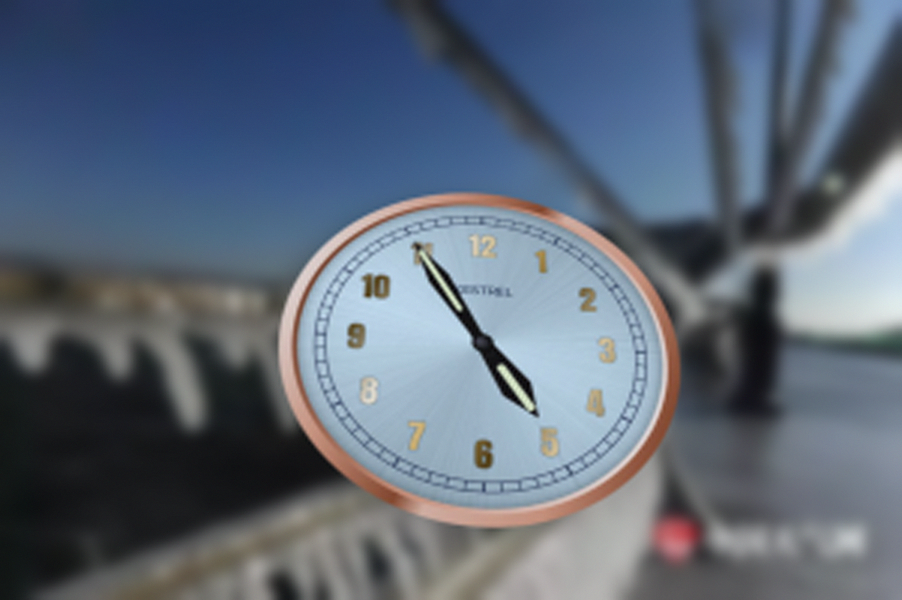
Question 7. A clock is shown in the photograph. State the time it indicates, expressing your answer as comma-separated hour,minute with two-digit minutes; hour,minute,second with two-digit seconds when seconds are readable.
4,55
